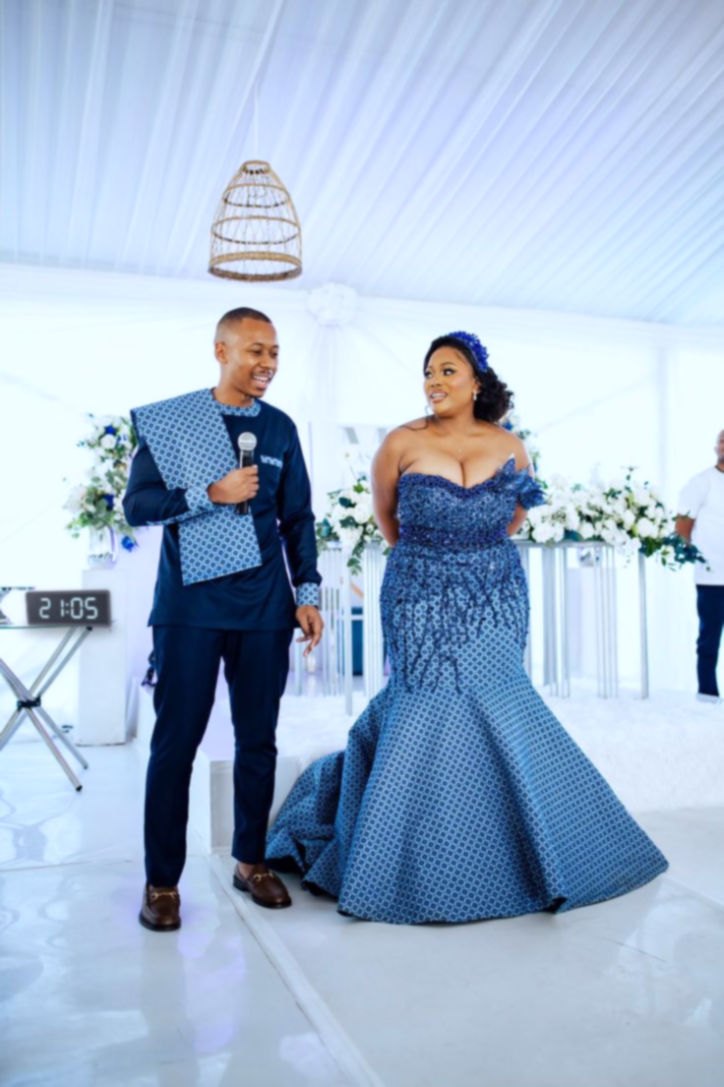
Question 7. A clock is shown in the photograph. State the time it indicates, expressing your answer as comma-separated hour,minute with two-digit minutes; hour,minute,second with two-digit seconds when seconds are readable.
21,05
